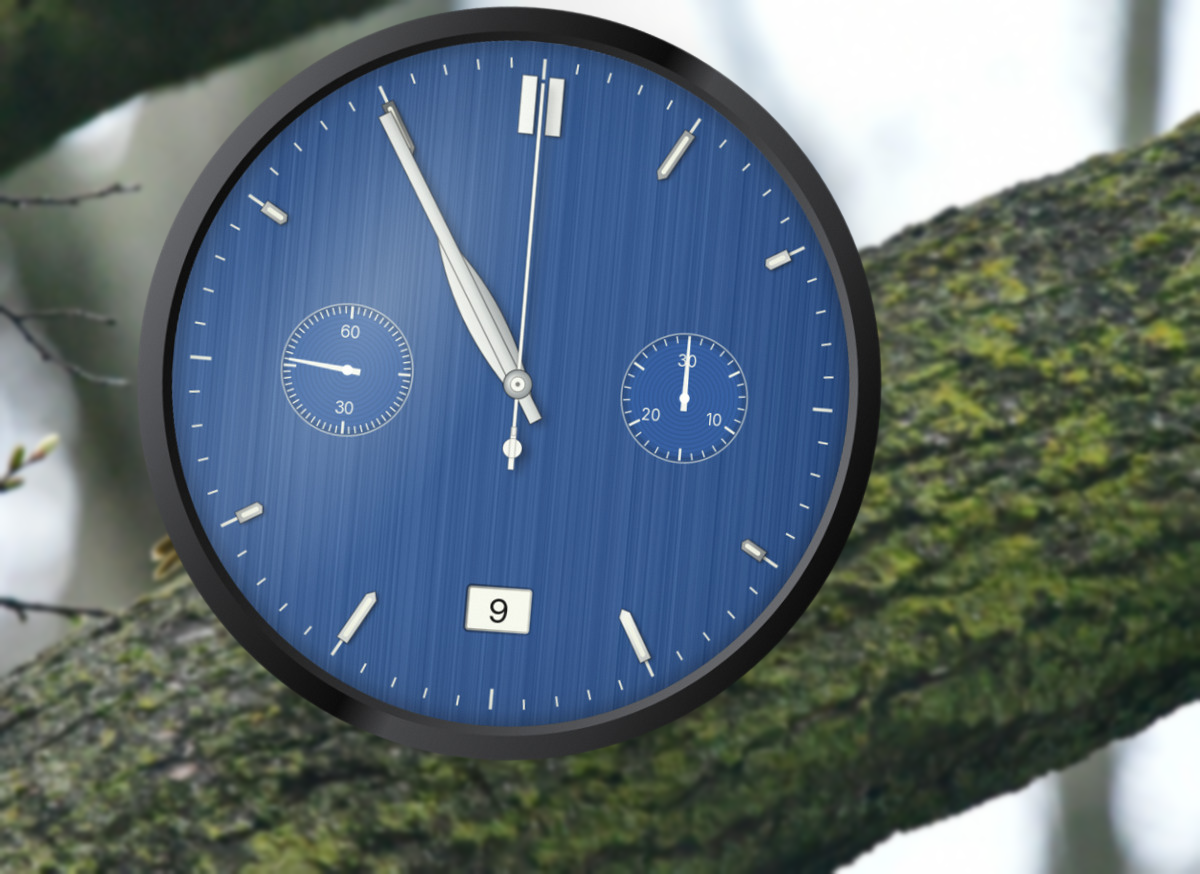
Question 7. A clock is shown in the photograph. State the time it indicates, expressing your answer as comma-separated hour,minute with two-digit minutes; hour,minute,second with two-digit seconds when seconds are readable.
10,54,46
